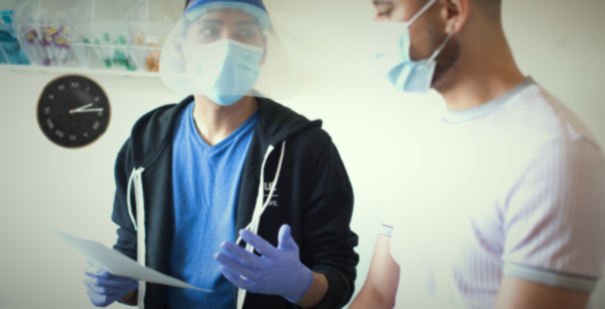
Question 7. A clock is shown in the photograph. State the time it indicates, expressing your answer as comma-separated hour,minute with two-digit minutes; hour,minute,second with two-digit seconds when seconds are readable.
2,14
